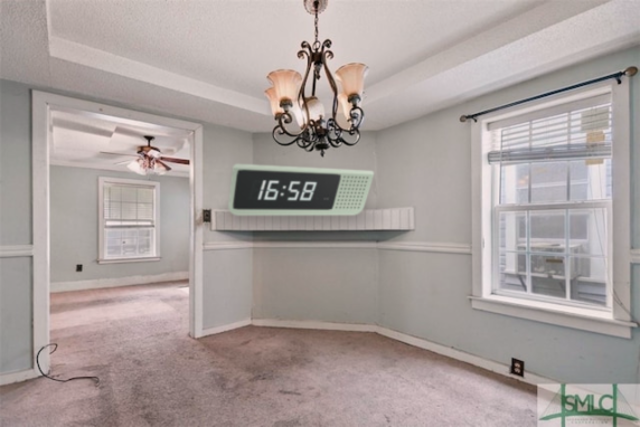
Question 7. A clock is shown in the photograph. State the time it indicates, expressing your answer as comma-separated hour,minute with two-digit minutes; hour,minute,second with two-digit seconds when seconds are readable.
16,58
